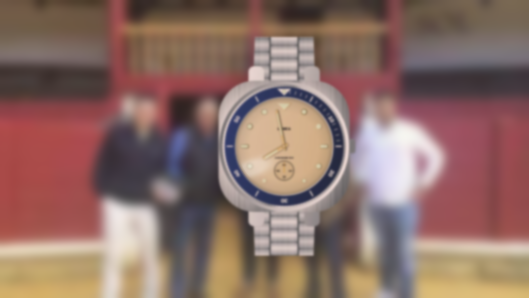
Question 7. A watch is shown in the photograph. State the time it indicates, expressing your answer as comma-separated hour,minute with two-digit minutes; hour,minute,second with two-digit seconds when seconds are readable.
7,58
